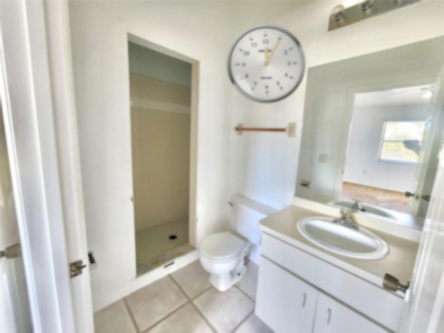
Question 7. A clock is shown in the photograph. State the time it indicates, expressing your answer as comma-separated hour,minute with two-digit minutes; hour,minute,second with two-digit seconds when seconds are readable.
12,05
